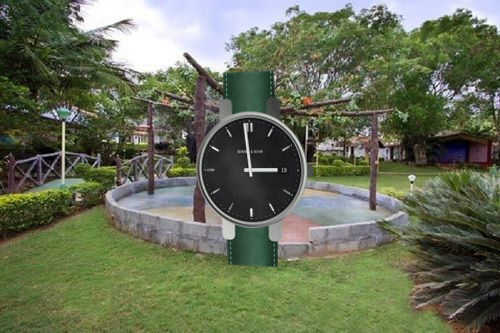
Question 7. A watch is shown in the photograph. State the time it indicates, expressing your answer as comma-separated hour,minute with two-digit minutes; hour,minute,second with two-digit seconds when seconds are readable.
2,59
